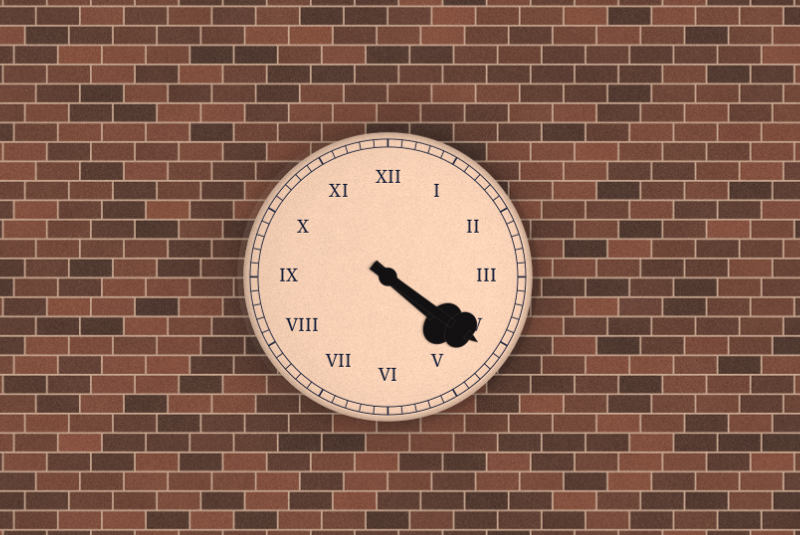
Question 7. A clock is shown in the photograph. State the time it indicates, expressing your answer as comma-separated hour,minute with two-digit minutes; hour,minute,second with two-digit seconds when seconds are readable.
4,21
